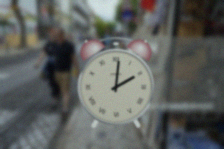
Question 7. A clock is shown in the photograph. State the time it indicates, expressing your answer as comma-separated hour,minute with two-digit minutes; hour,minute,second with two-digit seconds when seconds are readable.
2,01
